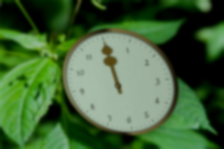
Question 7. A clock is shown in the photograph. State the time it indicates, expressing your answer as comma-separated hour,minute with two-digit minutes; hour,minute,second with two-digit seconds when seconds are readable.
12,00
